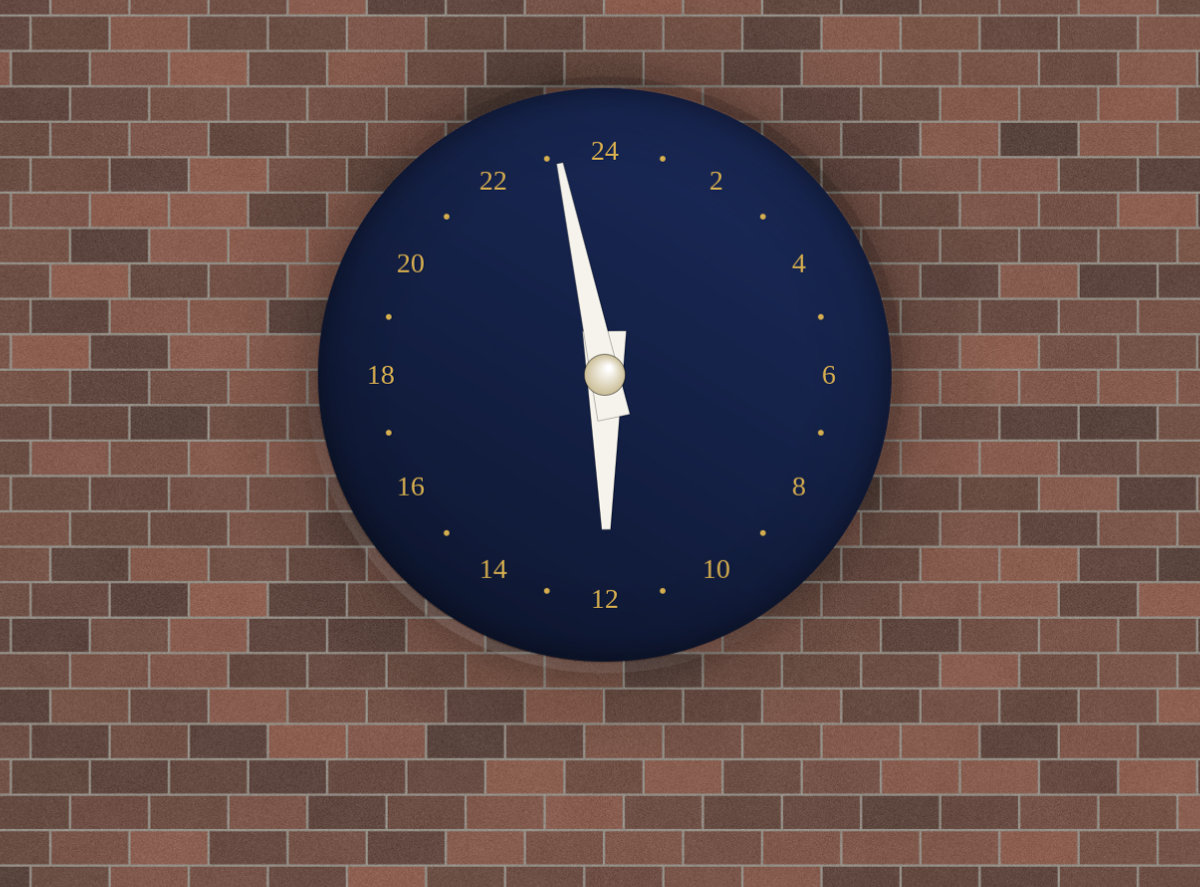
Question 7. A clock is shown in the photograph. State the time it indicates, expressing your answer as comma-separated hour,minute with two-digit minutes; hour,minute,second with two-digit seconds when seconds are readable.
11,58
